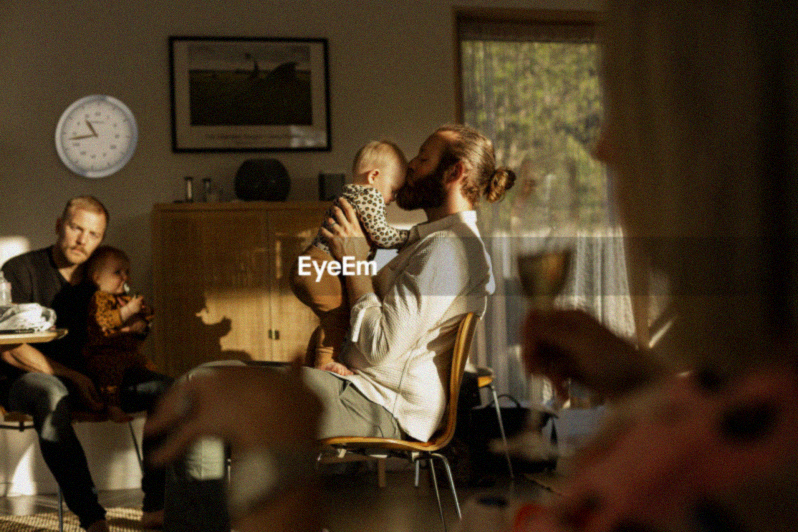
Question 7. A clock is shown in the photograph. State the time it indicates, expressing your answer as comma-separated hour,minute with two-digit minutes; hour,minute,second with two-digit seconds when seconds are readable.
10,43
